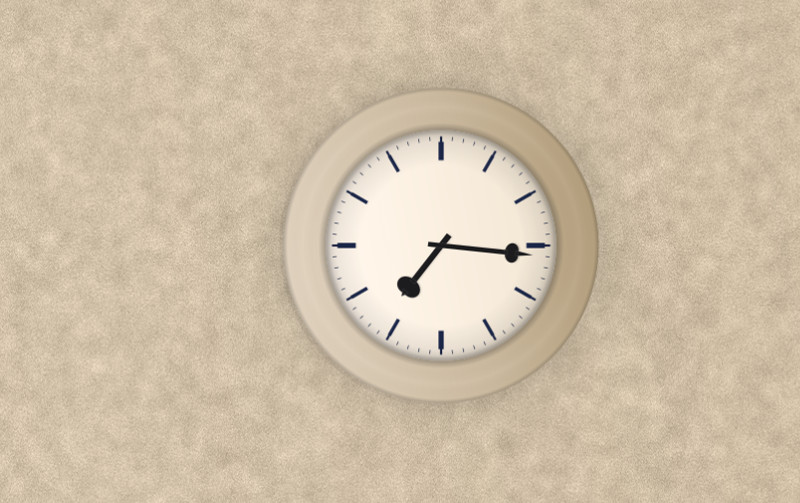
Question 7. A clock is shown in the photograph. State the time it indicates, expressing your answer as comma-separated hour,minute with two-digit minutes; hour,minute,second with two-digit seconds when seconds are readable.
7,16
